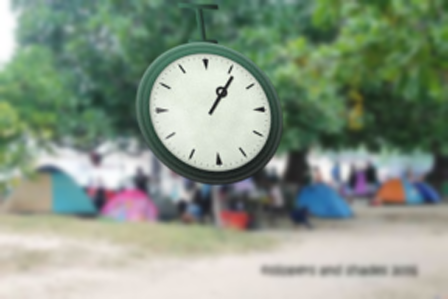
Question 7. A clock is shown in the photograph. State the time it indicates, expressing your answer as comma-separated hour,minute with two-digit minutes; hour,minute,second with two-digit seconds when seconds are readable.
1,06
